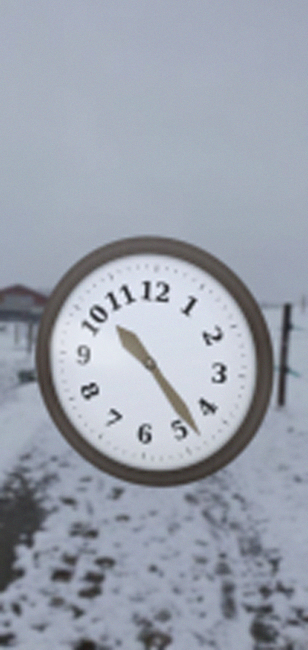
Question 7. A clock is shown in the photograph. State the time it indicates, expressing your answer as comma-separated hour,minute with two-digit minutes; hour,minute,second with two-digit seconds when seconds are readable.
10,23
